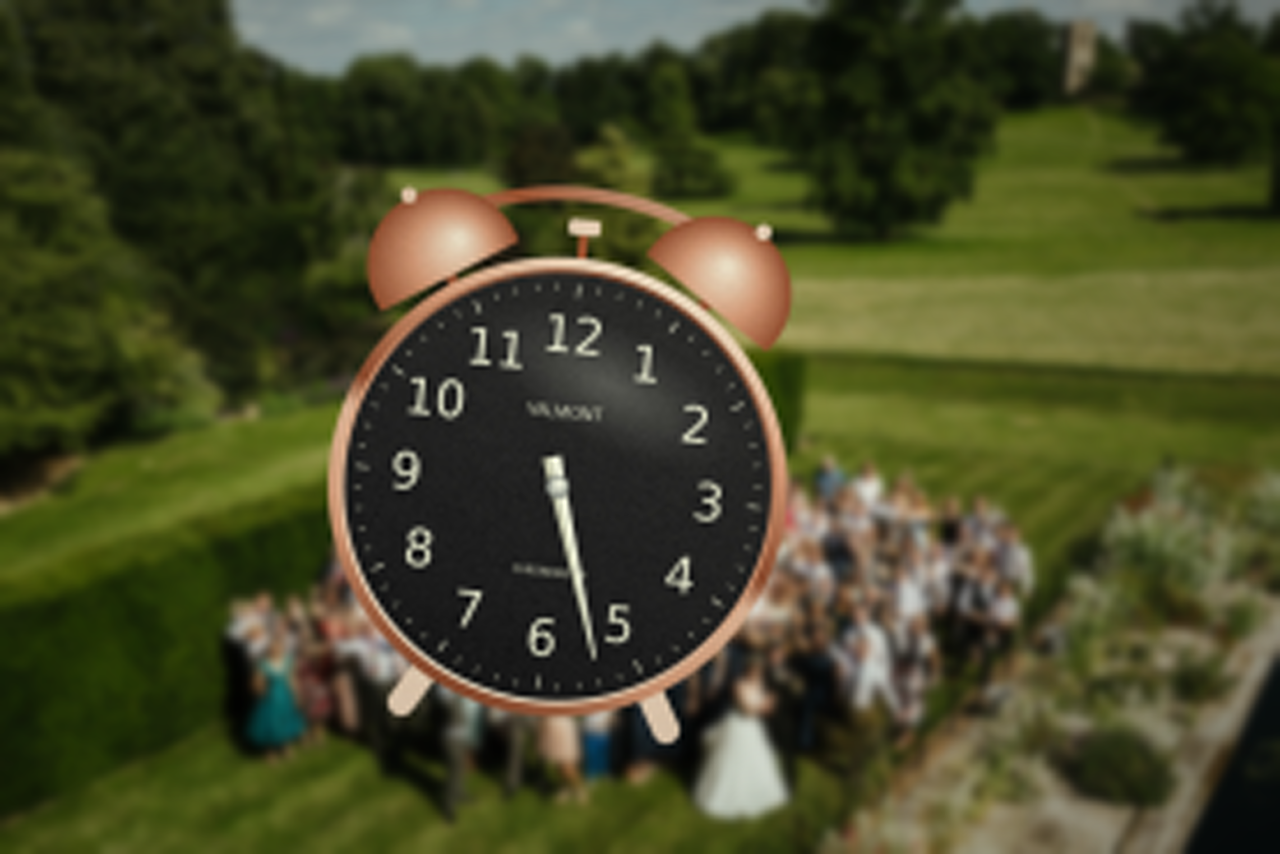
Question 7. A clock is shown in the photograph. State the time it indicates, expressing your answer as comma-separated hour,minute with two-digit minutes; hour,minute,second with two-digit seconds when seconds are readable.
5,27
